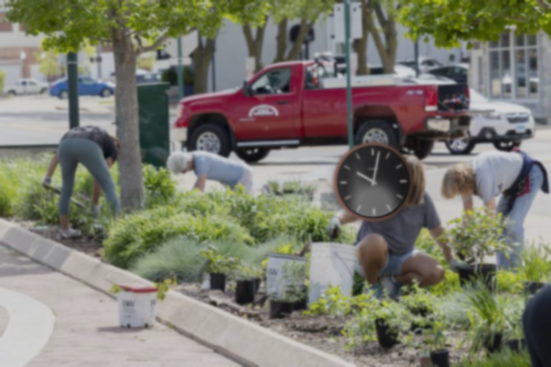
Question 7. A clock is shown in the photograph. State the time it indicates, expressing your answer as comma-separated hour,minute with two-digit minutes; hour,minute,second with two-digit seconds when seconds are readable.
10,02
